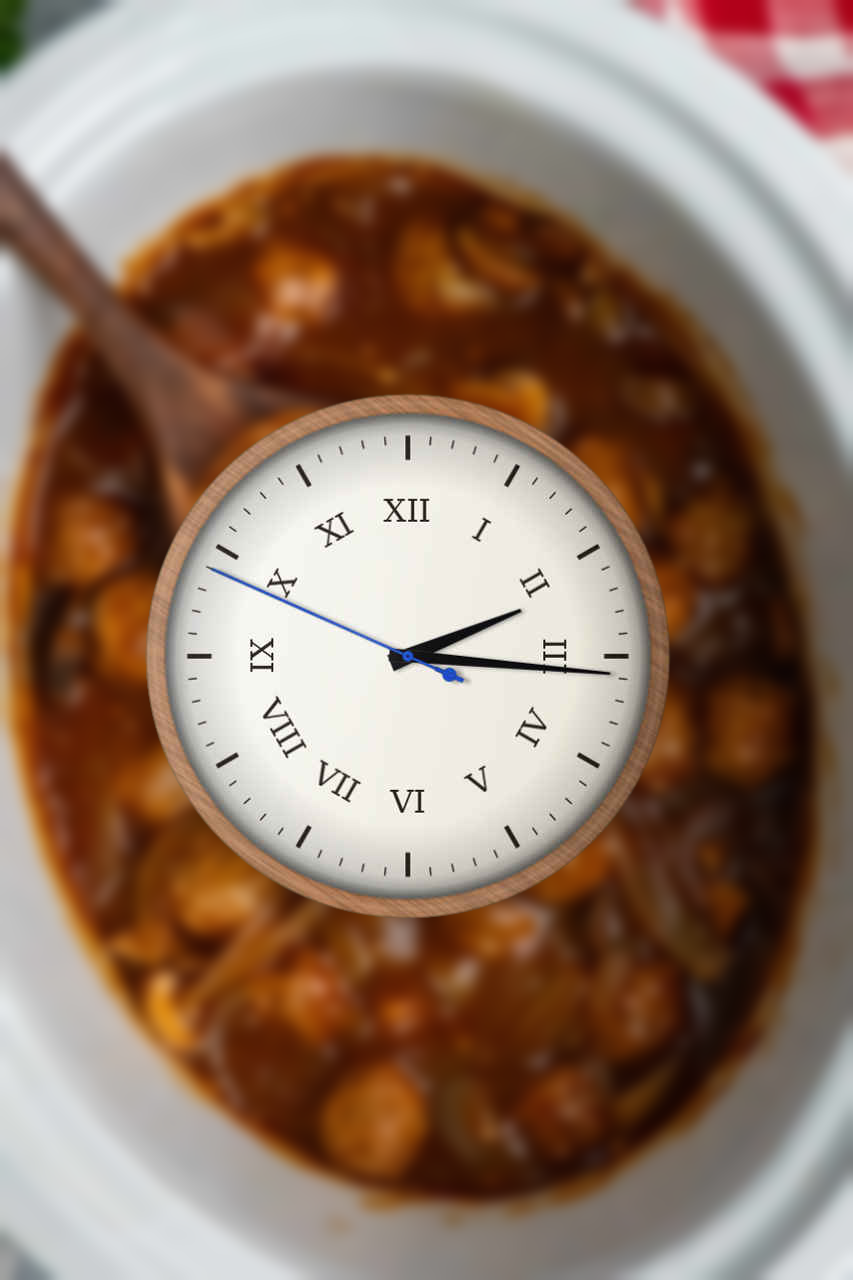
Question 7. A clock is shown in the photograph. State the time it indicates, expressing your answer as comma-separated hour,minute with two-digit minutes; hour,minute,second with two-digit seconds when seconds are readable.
2,15,49
